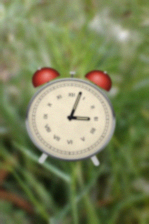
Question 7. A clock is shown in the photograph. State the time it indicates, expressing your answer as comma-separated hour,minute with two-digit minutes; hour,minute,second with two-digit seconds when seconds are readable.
3,03
